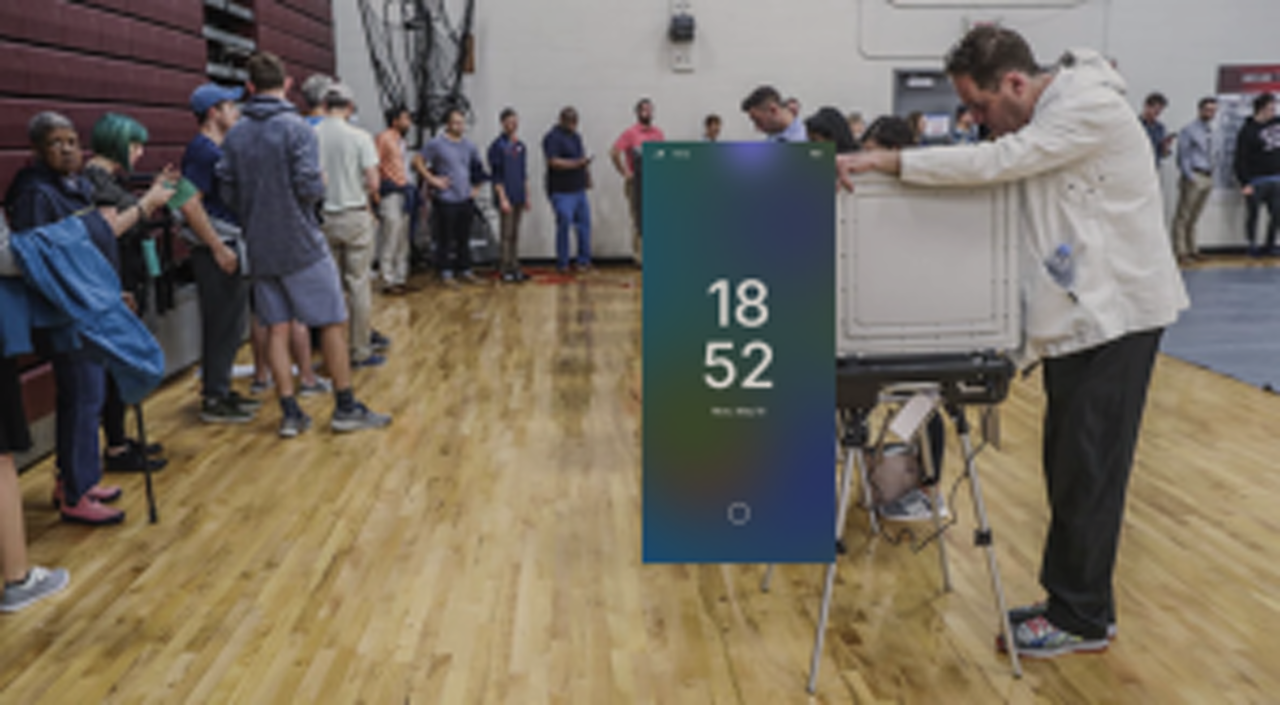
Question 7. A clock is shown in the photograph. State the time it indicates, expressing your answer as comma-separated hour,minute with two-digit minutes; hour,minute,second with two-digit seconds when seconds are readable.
18,52
